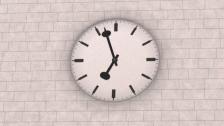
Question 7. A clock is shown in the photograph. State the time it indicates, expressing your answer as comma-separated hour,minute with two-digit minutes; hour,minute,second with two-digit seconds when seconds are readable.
6,57
